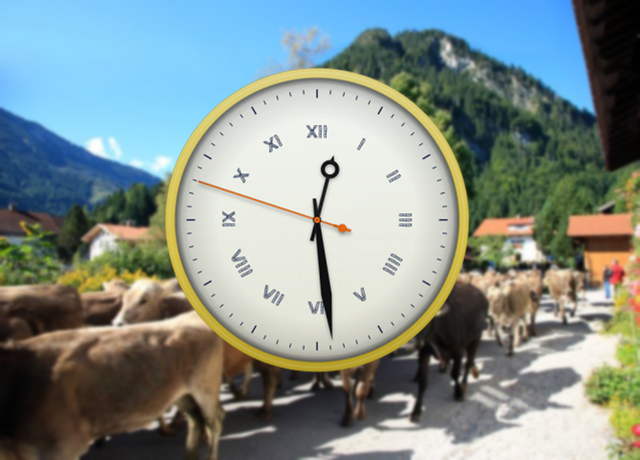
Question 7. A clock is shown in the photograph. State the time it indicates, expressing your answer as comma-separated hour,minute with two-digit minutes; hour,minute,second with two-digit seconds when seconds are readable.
12,28,48
